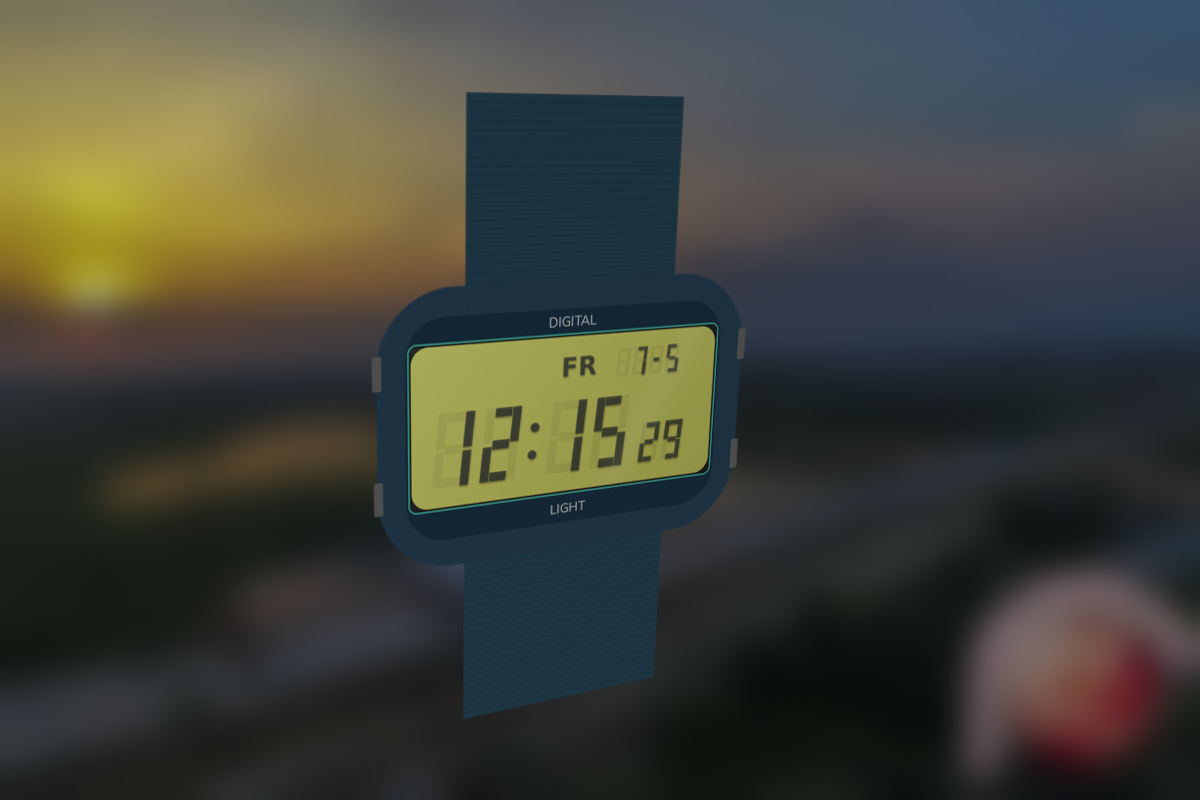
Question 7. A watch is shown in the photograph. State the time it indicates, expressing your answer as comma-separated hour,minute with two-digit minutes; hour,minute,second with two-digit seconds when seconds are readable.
12,15,29
